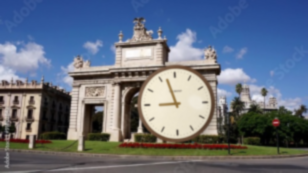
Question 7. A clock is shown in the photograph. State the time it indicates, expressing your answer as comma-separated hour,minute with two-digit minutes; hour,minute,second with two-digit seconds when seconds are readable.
8,57
